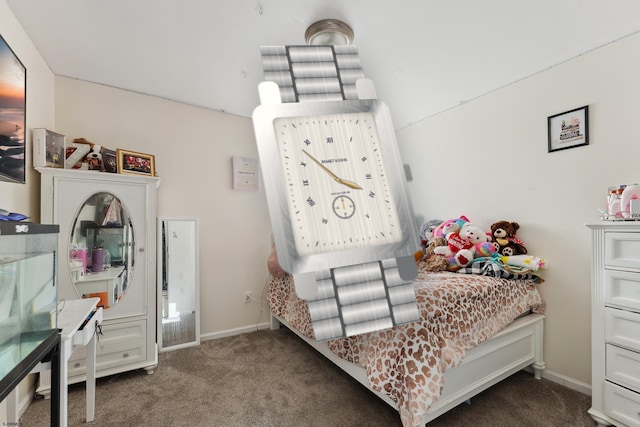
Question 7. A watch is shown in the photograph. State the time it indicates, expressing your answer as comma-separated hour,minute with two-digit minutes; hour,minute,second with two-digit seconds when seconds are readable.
3,53
